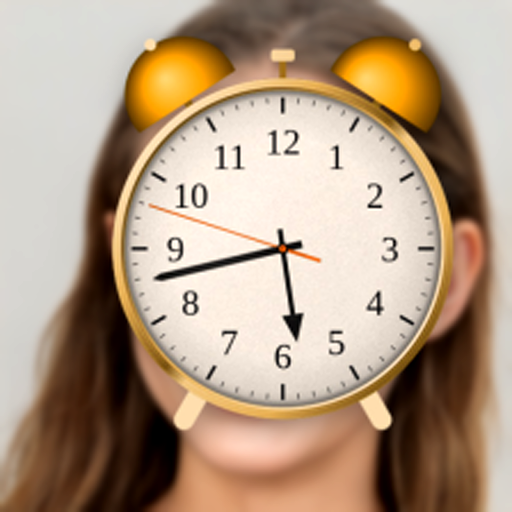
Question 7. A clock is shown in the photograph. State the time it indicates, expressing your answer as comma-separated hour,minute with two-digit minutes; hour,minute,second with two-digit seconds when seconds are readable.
5,42,48
